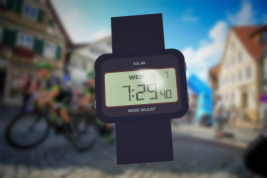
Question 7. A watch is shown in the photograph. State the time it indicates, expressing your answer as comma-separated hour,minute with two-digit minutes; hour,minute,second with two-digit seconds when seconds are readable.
7,29
